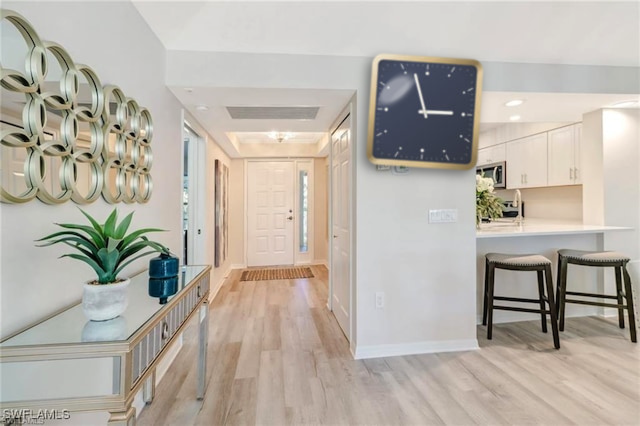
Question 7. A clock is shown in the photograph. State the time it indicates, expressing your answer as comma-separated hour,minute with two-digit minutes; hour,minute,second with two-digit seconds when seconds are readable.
2,57
